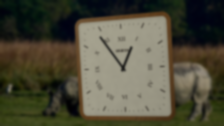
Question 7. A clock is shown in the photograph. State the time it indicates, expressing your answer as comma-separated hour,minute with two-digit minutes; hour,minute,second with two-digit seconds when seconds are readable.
12,54
